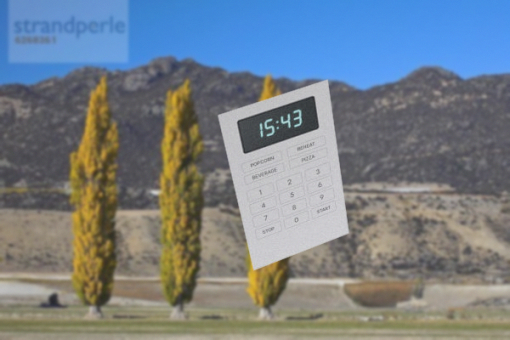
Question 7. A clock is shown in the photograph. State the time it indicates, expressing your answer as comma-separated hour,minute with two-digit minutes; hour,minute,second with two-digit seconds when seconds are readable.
15,43
